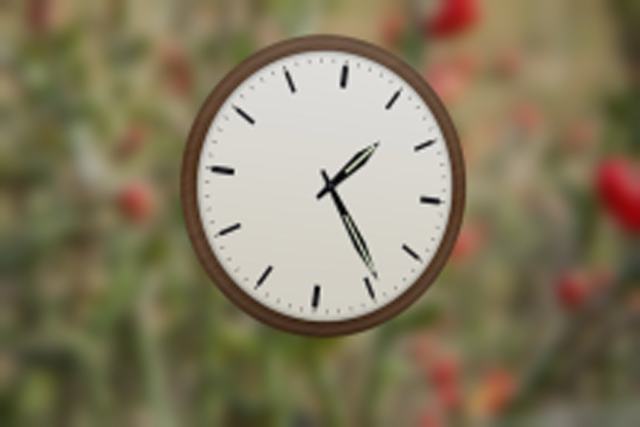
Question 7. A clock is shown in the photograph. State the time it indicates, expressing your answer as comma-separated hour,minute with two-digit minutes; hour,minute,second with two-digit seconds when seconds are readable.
1,24
